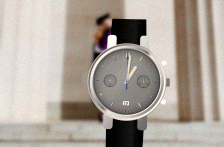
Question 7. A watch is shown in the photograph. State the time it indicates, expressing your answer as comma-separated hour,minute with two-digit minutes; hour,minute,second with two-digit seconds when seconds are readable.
1,01
